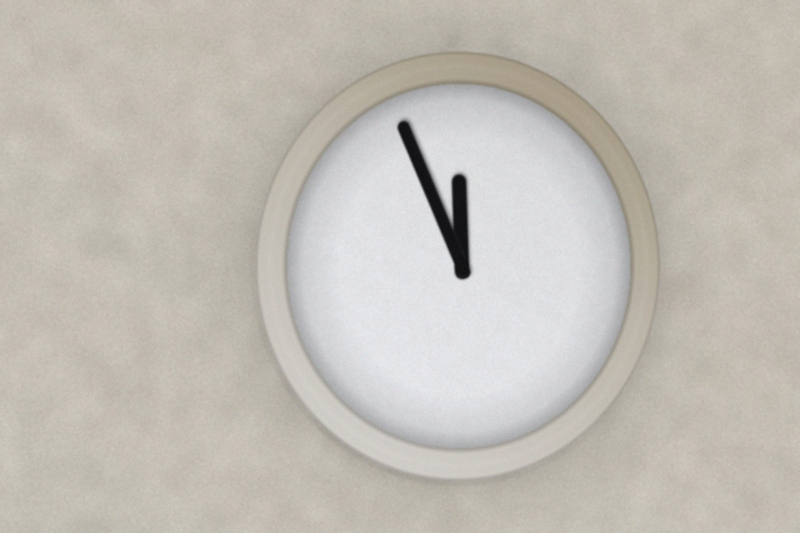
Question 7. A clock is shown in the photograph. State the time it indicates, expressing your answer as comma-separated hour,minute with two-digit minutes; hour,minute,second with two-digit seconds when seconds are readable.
11,56
